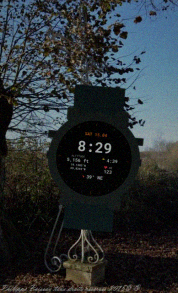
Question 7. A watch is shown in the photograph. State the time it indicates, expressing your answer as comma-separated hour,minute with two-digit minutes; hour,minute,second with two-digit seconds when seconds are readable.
8,29
